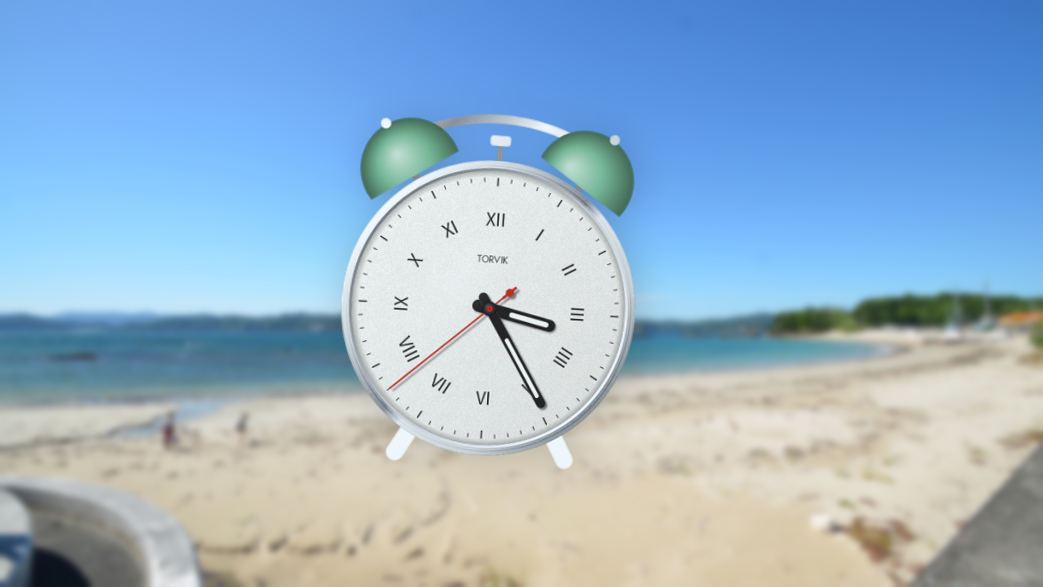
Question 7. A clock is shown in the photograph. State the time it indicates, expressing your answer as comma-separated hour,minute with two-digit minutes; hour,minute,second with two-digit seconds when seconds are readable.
3,24,38
